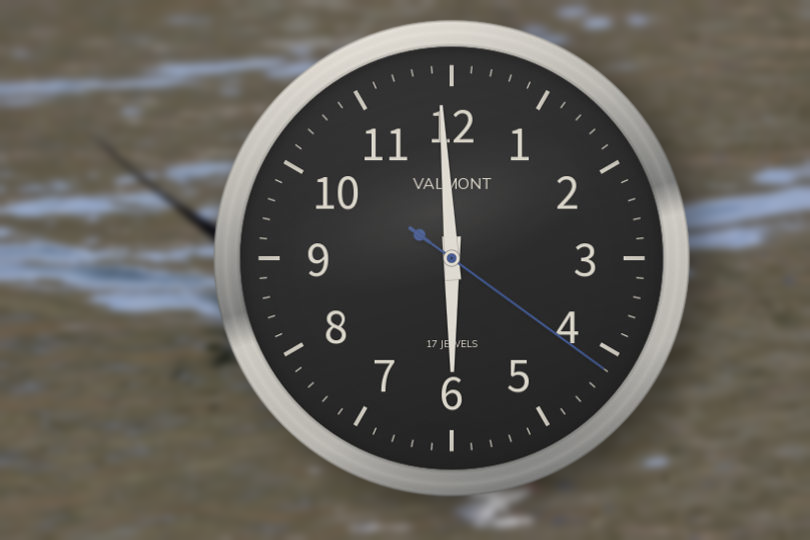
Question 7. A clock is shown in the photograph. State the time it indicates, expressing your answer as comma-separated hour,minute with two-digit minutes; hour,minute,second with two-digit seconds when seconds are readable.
5,59,21
